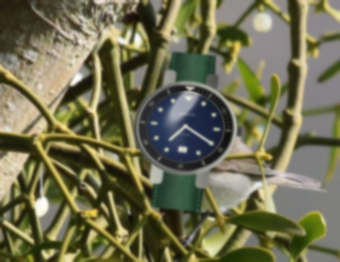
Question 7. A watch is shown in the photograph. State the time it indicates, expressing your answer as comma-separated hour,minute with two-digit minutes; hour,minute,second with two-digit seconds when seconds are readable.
7,20
